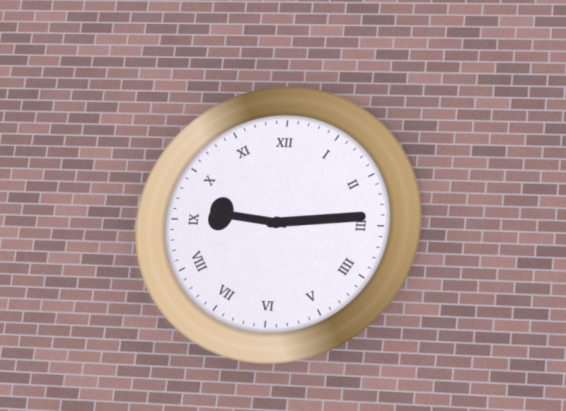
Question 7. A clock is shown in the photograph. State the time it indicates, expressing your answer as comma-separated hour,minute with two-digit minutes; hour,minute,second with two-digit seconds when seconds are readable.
9,14
